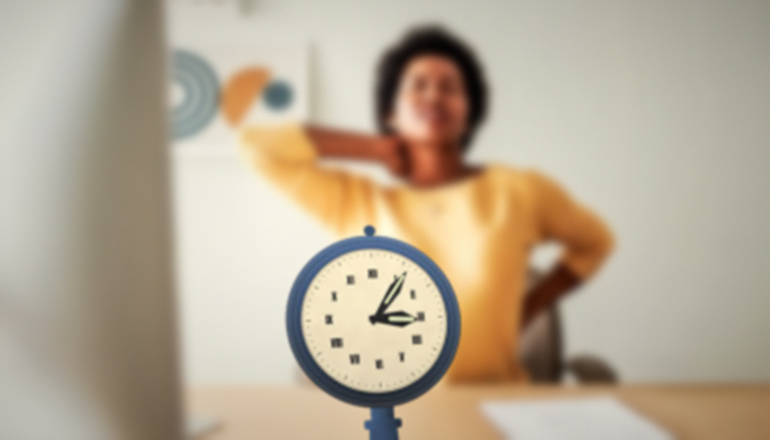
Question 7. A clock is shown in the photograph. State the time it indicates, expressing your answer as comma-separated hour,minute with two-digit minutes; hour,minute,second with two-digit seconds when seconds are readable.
3,06
